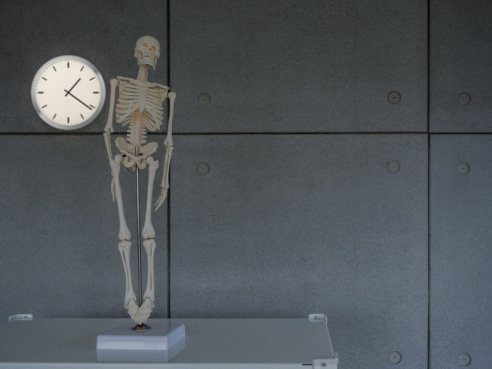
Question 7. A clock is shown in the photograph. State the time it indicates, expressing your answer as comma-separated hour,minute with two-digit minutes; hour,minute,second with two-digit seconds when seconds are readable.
1,21
